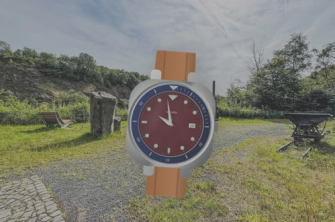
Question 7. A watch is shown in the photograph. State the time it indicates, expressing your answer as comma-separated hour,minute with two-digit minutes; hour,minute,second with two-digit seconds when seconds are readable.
9,58
